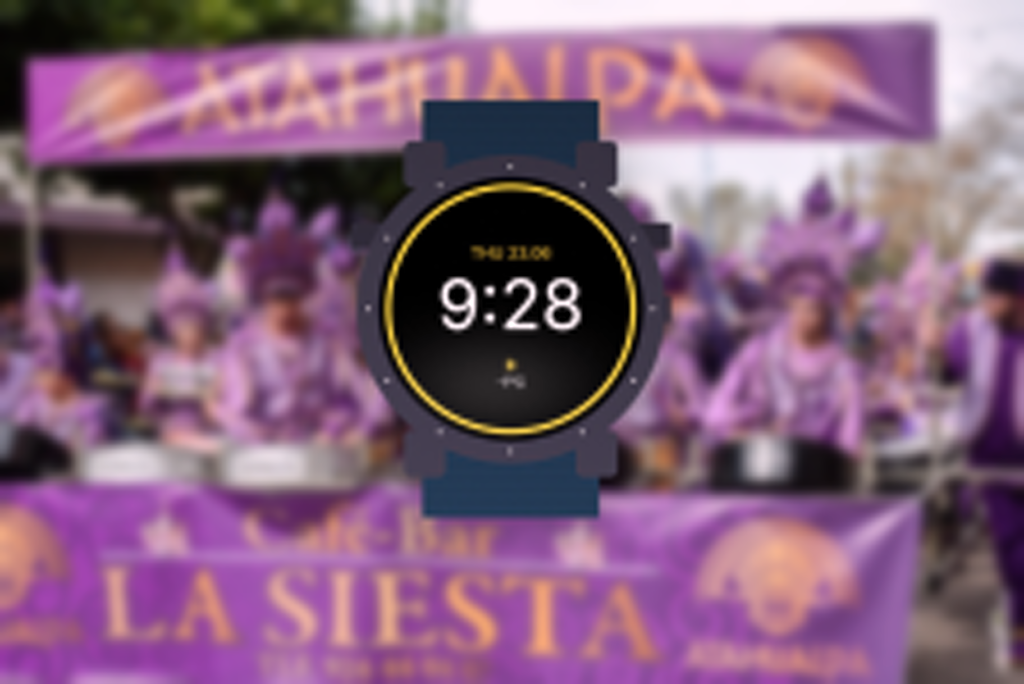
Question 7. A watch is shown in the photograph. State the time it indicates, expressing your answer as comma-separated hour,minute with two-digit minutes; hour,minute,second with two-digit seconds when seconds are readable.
9,28
